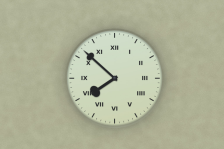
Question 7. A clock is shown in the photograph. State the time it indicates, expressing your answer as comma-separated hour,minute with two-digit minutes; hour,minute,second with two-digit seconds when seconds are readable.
7,52
